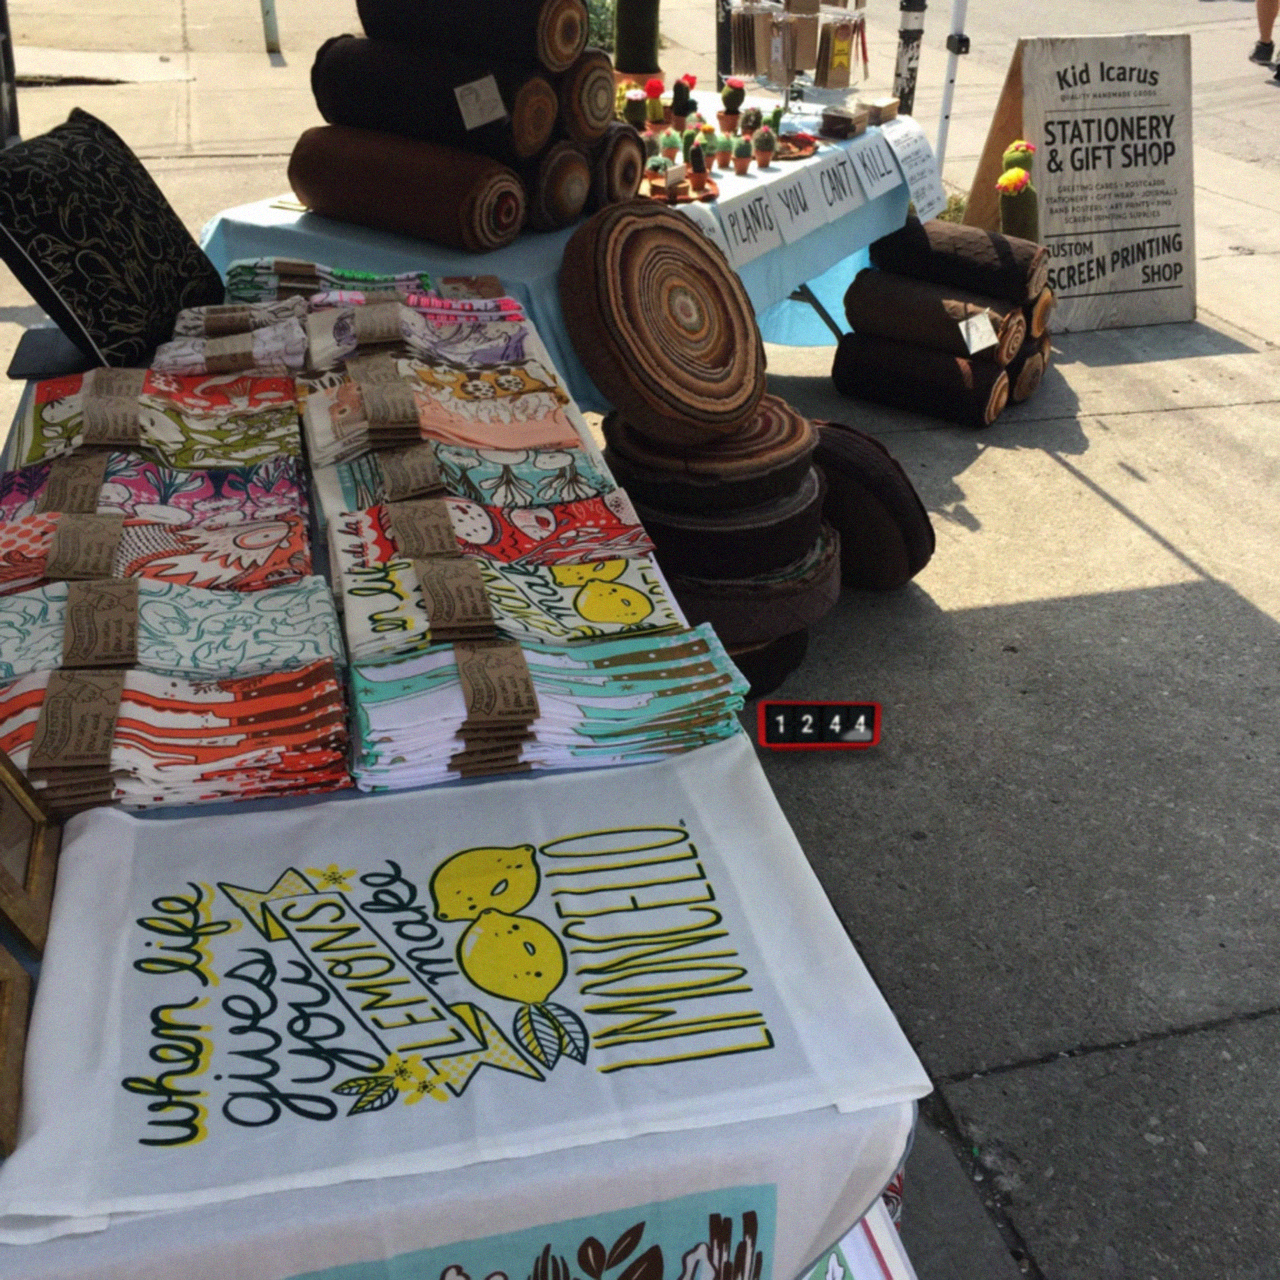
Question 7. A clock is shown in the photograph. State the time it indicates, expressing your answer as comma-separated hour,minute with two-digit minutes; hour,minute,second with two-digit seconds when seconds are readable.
12,44
